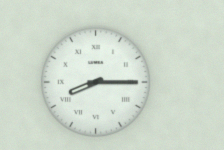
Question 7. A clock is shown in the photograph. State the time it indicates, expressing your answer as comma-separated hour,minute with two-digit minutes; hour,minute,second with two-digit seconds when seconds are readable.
8,15
